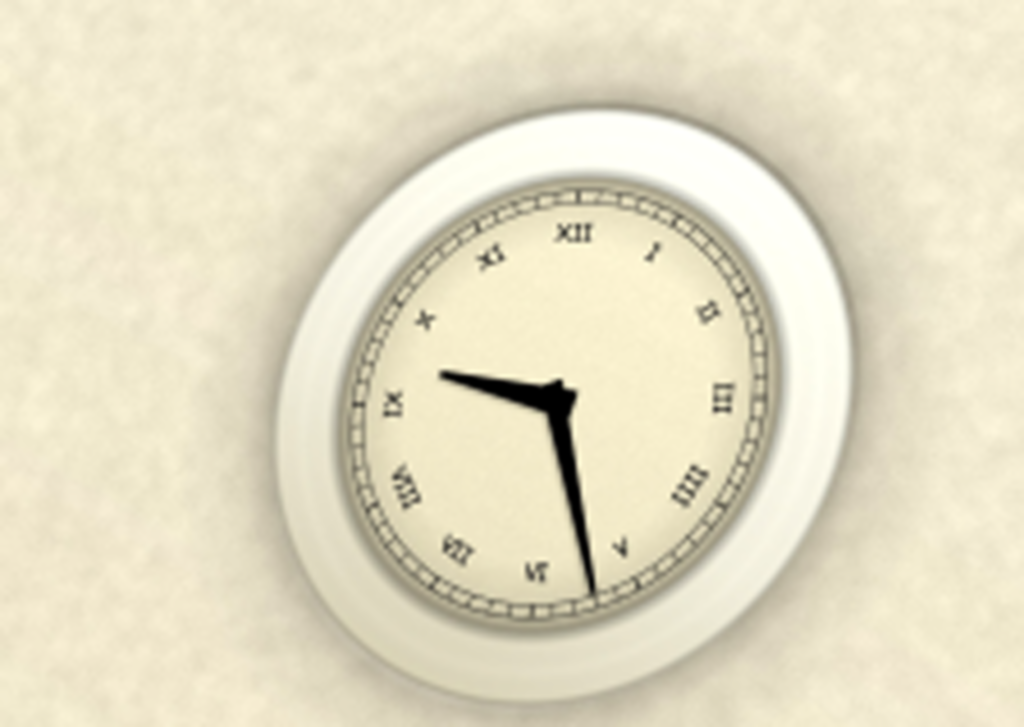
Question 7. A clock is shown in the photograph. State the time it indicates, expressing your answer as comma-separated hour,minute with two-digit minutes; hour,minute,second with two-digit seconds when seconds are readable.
9,27
